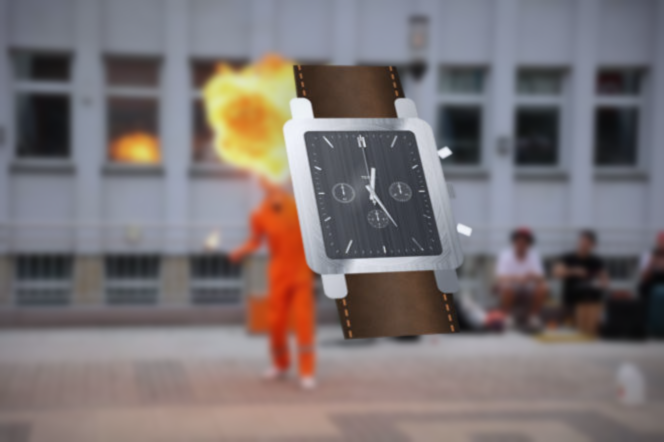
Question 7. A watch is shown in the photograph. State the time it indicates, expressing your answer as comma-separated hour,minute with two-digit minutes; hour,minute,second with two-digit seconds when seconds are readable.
12,26
